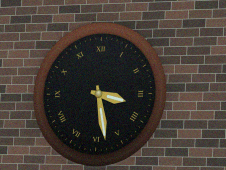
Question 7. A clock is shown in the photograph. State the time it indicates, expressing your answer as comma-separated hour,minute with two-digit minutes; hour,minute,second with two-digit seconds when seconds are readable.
3,28
